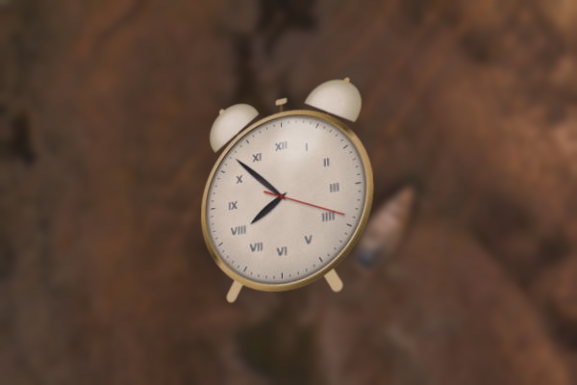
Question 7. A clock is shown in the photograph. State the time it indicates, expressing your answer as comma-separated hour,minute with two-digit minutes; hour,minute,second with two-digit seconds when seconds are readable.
7,52,19
